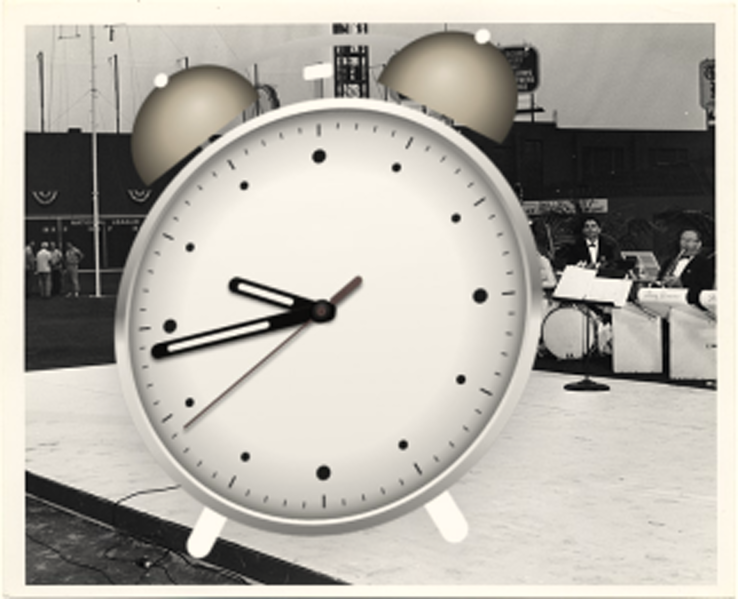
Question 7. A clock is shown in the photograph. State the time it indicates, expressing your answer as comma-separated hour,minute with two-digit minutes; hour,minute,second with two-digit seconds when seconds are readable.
9,43,39
